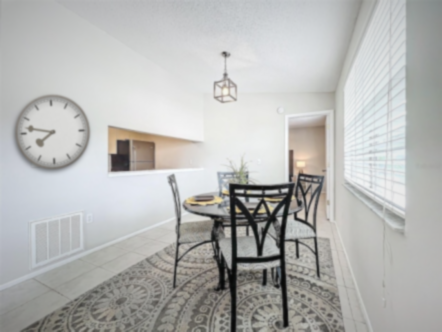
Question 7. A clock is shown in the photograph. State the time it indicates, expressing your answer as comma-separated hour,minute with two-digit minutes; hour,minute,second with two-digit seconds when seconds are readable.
7,47
